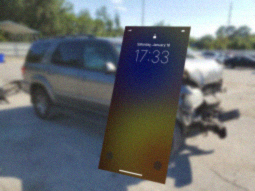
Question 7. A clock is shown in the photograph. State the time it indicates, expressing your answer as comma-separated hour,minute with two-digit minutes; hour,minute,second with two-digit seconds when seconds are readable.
17,33
